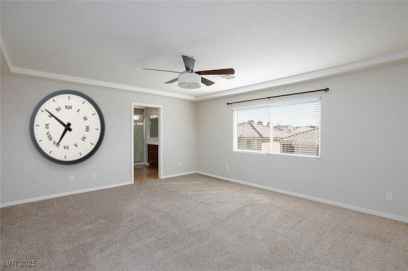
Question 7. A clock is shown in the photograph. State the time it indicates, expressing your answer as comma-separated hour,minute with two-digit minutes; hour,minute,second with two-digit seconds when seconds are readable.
6,51
